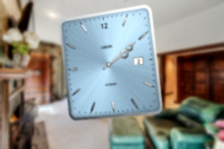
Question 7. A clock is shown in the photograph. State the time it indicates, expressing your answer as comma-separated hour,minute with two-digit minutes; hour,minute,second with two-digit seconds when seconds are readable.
2,10
